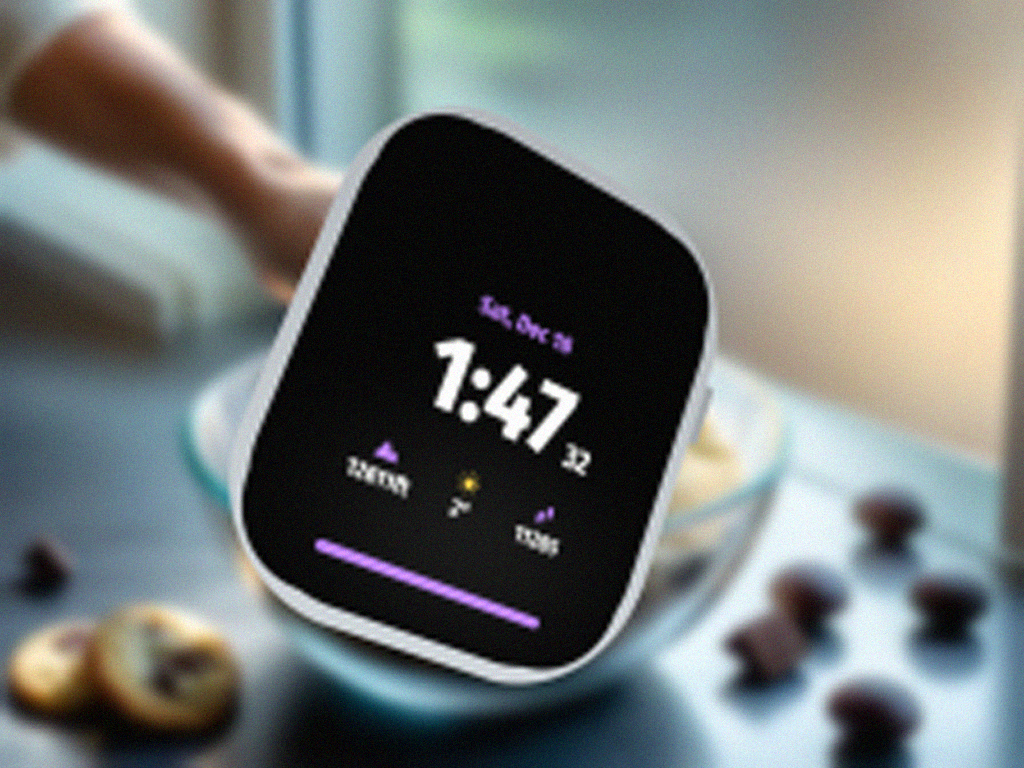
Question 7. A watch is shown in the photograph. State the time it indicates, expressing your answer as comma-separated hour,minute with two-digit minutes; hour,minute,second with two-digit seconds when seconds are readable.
1,47
